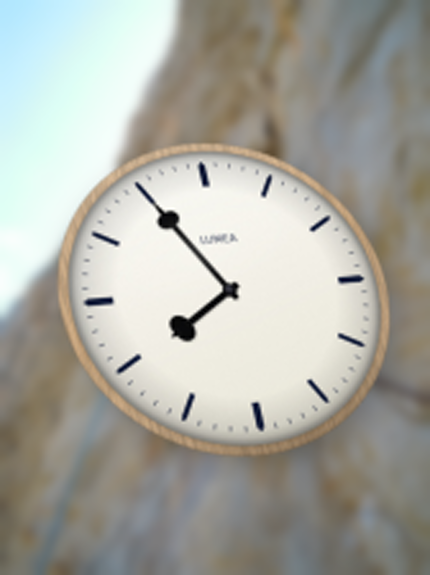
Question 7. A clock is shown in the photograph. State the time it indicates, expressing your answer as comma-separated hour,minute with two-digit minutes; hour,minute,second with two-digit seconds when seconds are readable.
7,55
